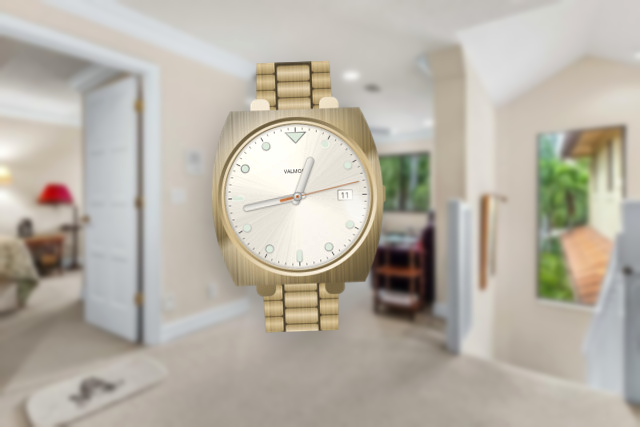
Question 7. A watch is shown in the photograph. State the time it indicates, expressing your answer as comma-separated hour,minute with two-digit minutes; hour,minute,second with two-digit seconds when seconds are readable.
12,43,13
